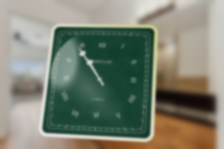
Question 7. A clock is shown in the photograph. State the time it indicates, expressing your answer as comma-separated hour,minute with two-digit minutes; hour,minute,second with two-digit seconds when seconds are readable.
10,54
